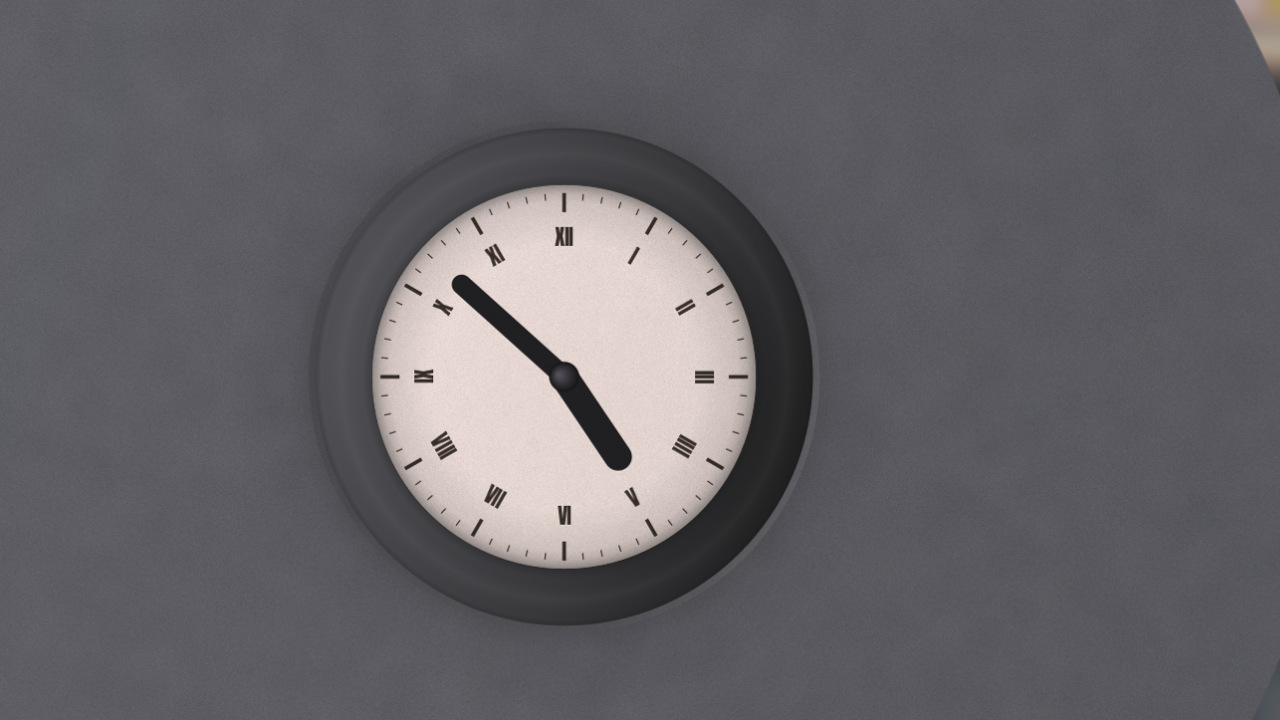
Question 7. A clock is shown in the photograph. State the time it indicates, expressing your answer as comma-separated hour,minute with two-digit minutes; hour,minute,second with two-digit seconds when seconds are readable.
4,52
